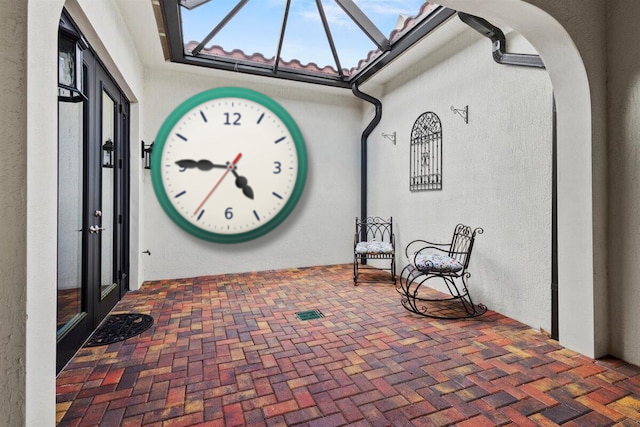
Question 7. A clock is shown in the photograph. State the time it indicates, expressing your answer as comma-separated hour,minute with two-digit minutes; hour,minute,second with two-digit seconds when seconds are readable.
4,45,36
